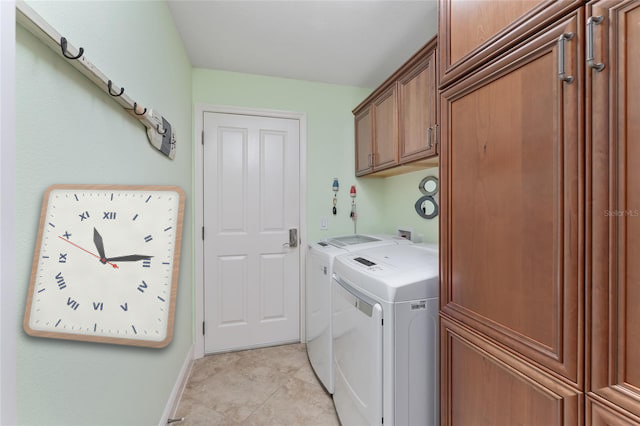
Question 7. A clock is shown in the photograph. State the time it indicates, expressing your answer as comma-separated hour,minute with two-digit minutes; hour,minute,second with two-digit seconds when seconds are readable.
11,13,49
